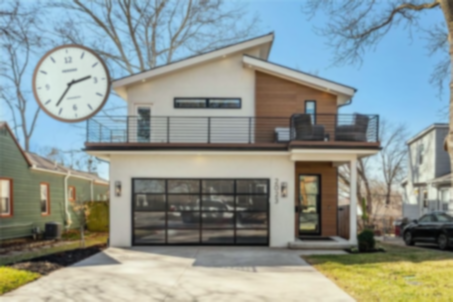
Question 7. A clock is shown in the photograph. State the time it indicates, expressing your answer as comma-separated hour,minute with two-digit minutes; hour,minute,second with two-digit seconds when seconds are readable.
2,37
